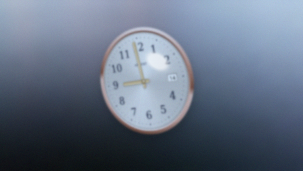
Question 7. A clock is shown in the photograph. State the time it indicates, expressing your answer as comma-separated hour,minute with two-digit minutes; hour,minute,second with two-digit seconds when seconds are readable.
8,59
